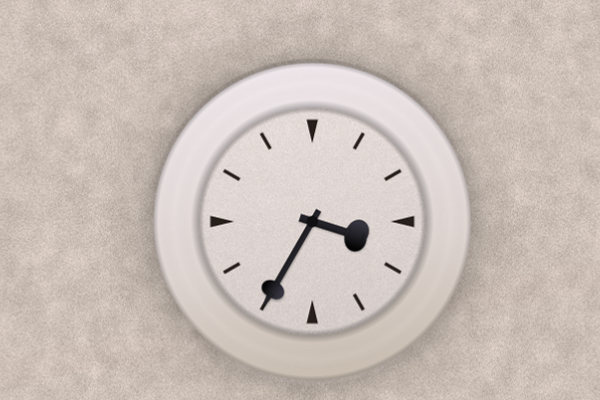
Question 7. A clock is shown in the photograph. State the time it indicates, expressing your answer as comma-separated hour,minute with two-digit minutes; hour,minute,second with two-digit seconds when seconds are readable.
3,35
